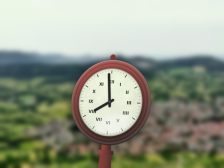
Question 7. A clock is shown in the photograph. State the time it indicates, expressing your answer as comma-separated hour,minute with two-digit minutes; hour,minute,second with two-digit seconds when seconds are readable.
7,59
